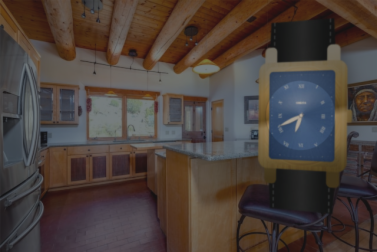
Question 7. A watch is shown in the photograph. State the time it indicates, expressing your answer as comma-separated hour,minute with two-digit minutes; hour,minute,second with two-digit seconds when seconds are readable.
6,41
